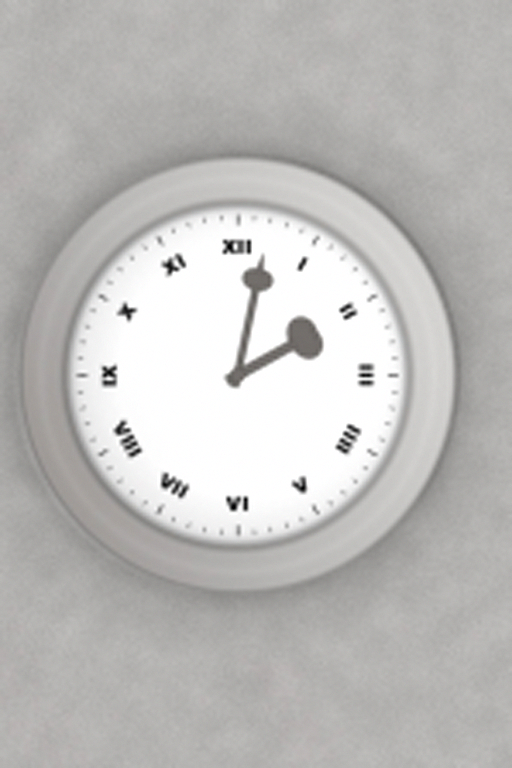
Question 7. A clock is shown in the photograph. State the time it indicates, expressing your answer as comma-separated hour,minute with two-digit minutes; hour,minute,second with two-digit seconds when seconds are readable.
2,02
